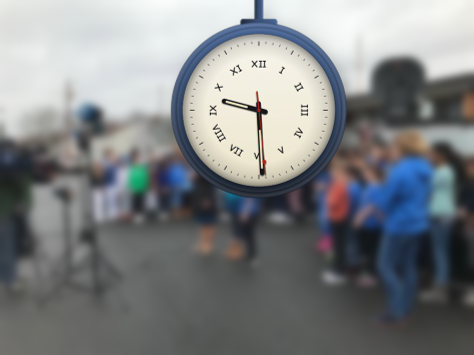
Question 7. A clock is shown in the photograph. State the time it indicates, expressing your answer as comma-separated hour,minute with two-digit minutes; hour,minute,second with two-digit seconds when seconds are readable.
9,29,29
